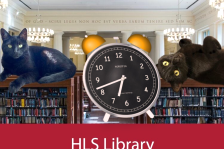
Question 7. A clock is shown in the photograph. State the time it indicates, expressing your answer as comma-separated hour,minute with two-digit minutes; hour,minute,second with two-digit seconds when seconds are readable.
6,42
